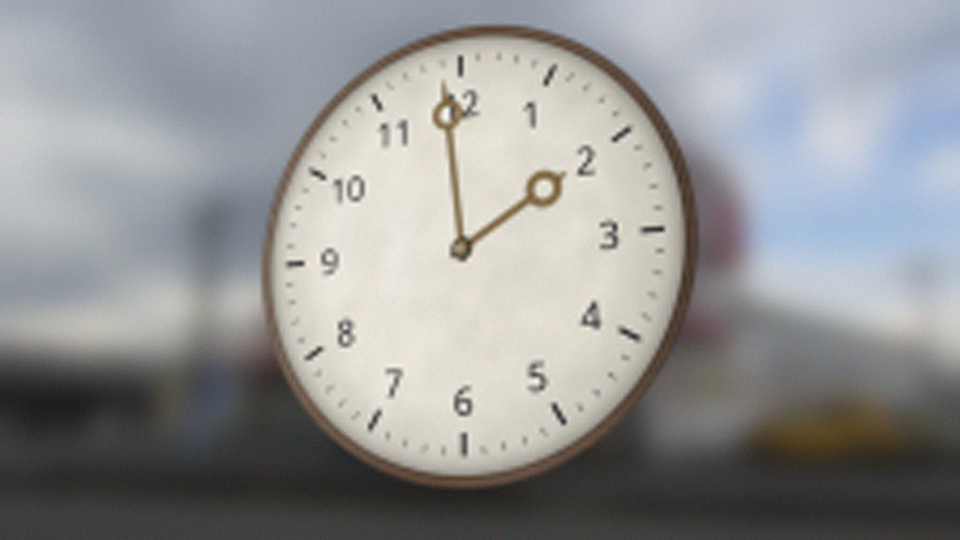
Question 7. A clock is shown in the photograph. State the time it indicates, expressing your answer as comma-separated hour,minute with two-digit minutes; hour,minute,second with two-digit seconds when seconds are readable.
1,59
